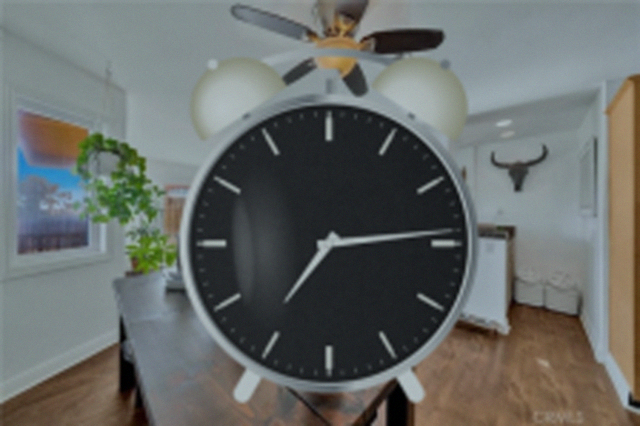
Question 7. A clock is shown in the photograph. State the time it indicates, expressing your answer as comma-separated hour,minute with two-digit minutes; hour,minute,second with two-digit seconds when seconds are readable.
7,14
